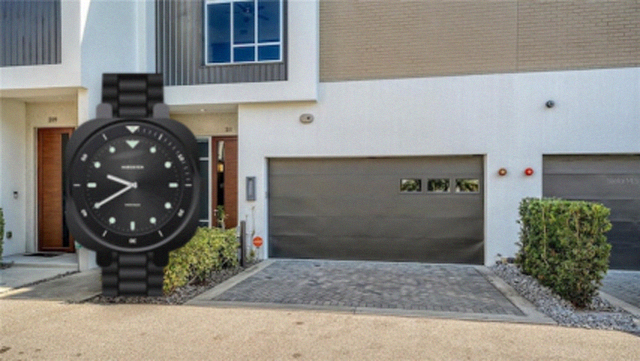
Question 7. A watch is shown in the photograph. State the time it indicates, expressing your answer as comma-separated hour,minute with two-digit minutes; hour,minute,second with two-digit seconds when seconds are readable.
9,40
